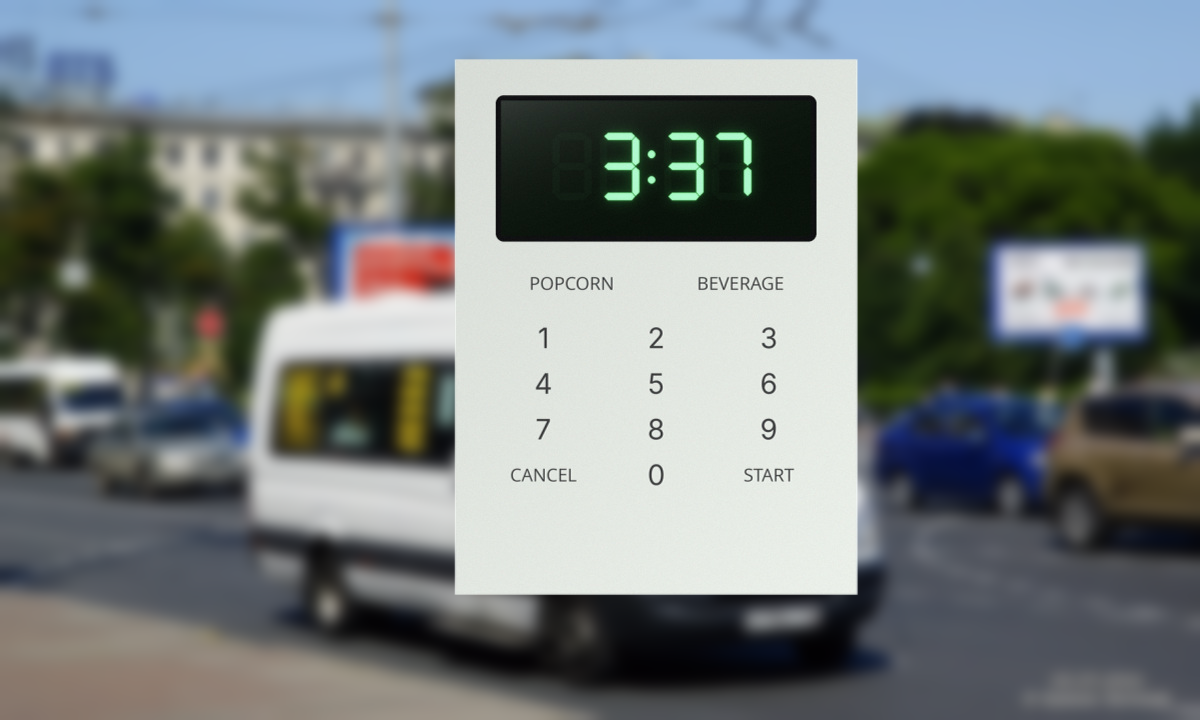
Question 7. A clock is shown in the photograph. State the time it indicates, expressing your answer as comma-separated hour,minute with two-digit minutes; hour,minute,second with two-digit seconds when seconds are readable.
3,37
